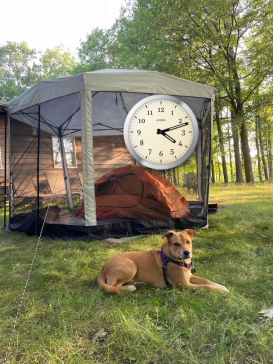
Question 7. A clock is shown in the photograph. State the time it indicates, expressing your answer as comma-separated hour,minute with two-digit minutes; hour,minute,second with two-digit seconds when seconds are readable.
4,12
